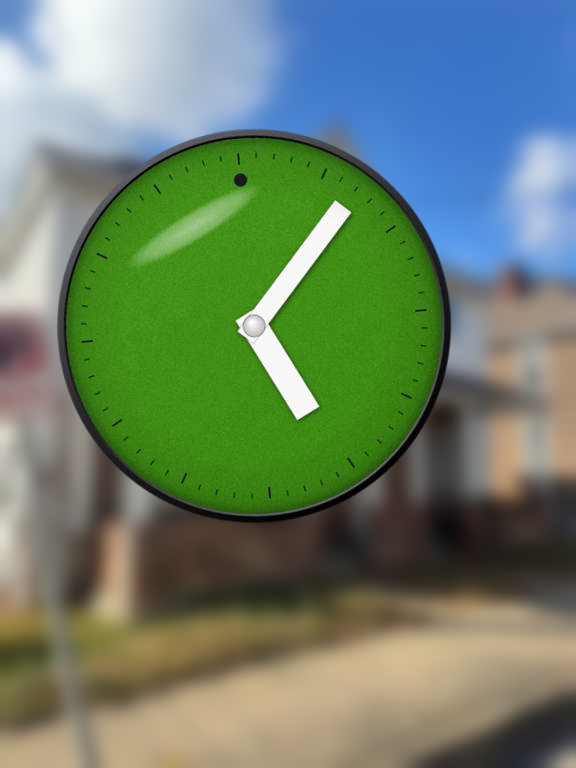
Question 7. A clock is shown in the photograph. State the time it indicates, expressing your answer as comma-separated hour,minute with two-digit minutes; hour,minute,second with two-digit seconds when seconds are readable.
5,07
